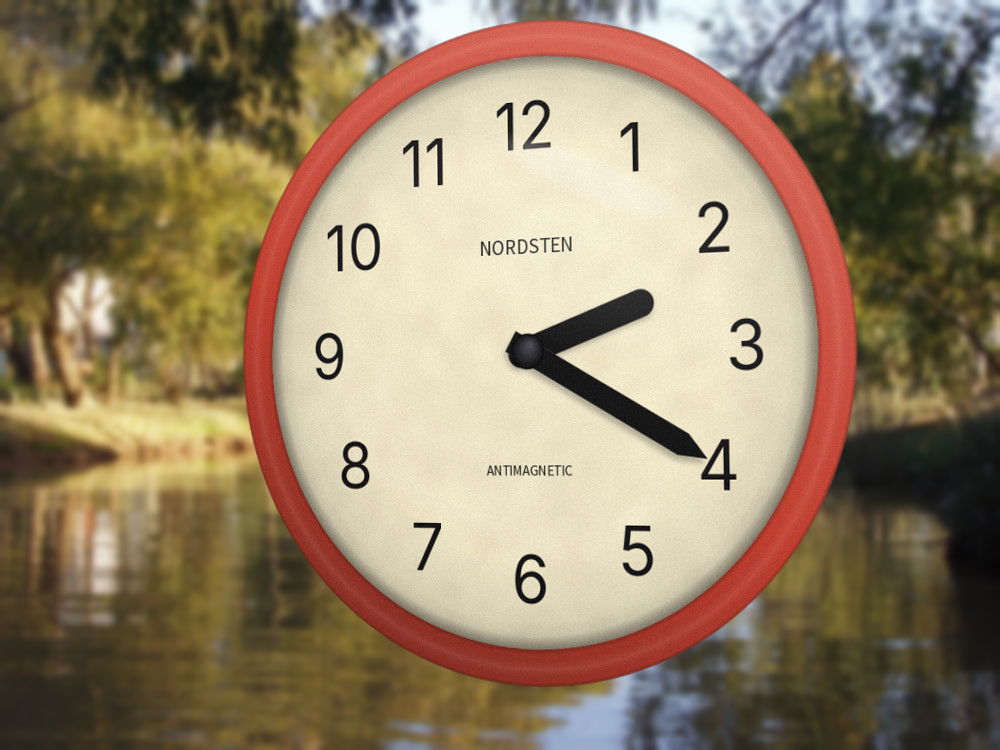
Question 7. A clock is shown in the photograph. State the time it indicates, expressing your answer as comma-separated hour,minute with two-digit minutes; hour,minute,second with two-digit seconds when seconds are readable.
2,20
